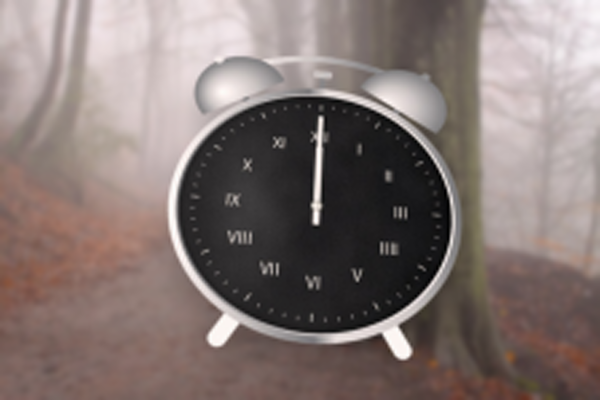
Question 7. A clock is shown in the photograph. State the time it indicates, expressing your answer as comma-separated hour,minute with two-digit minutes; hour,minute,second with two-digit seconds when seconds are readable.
12,00
